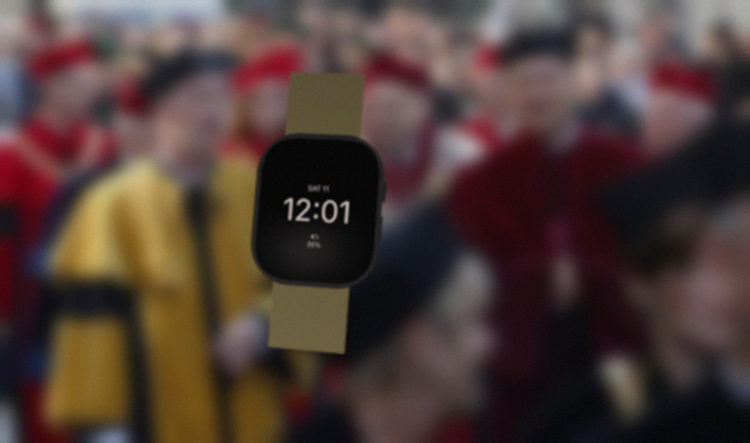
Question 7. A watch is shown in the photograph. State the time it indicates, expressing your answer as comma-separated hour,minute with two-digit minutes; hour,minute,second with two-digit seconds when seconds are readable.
12,01
